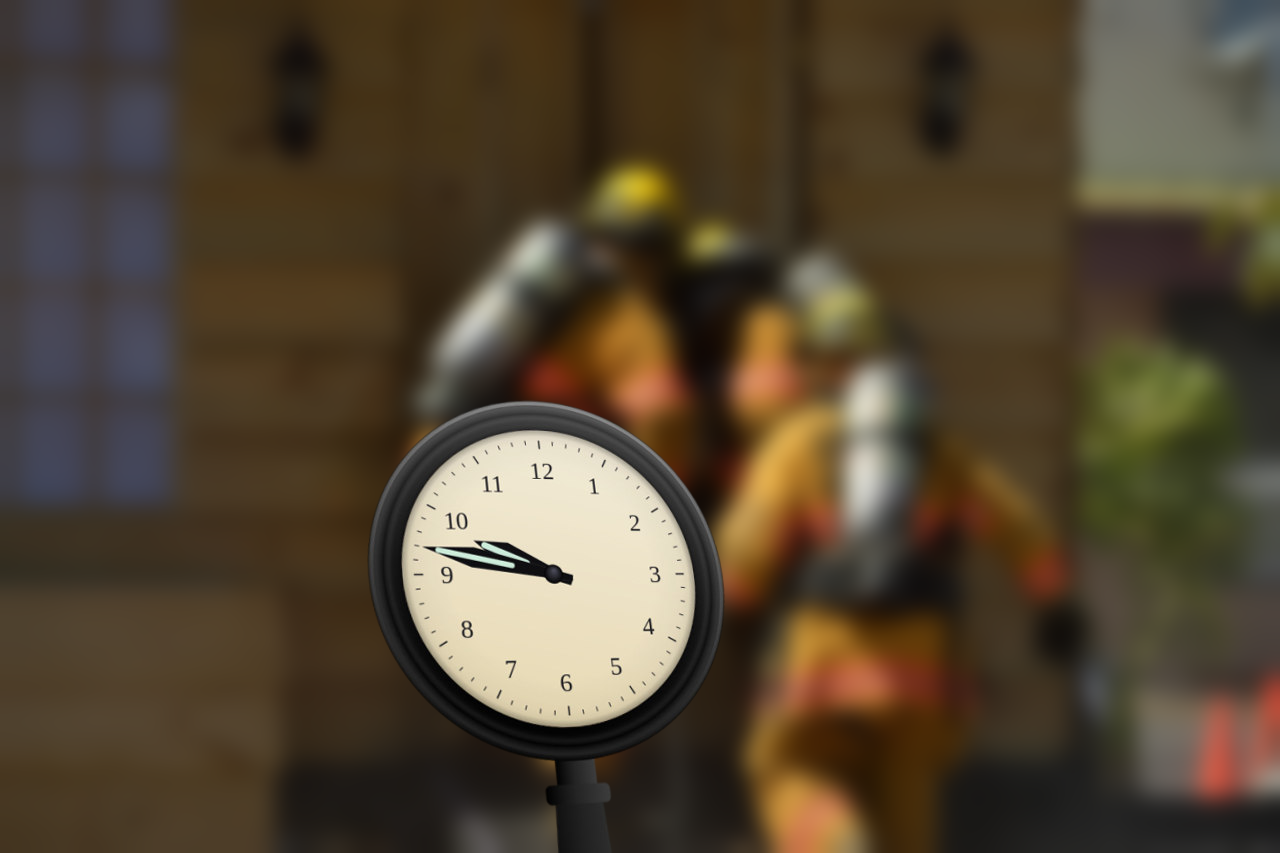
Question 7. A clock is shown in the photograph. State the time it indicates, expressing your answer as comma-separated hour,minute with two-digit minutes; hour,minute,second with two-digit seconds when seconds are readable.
9,47
